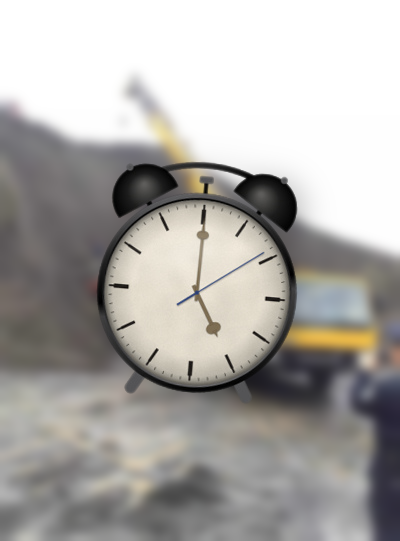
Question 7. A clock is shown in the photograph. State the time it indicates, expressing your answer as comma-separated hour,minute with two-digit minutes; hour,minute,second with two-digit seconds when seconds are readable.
5,00,09
